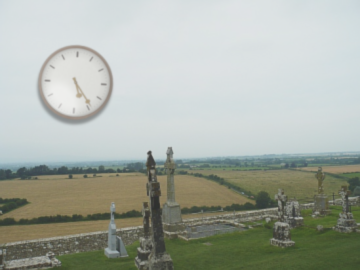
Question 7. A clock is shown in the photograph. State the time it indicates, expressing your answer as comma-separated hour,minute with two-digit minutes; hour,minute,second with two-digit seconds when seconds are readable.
5,24
